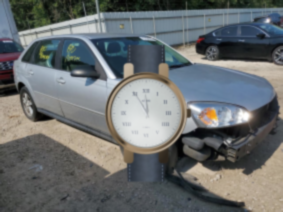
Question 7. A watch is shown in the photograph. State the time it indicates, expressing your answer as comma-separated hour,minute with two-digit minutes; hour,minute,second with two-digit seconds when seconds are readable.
11,55
